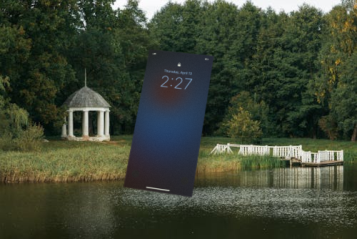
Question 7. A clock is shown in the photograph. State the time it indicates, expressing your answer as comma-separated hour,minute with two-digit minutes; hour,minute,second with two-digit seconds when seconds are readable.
2,27
